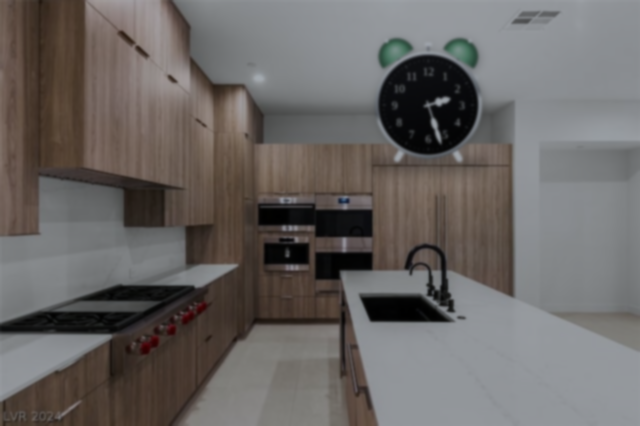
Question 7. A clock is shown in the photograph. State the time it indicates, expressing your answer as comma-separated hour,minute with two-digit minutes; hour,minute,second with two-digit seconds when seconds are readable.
2,27
